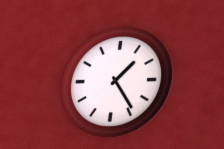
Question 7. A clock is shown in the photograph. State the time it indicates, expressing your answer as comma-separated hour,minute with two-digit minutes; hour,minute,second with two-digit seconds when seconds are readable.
1,24
